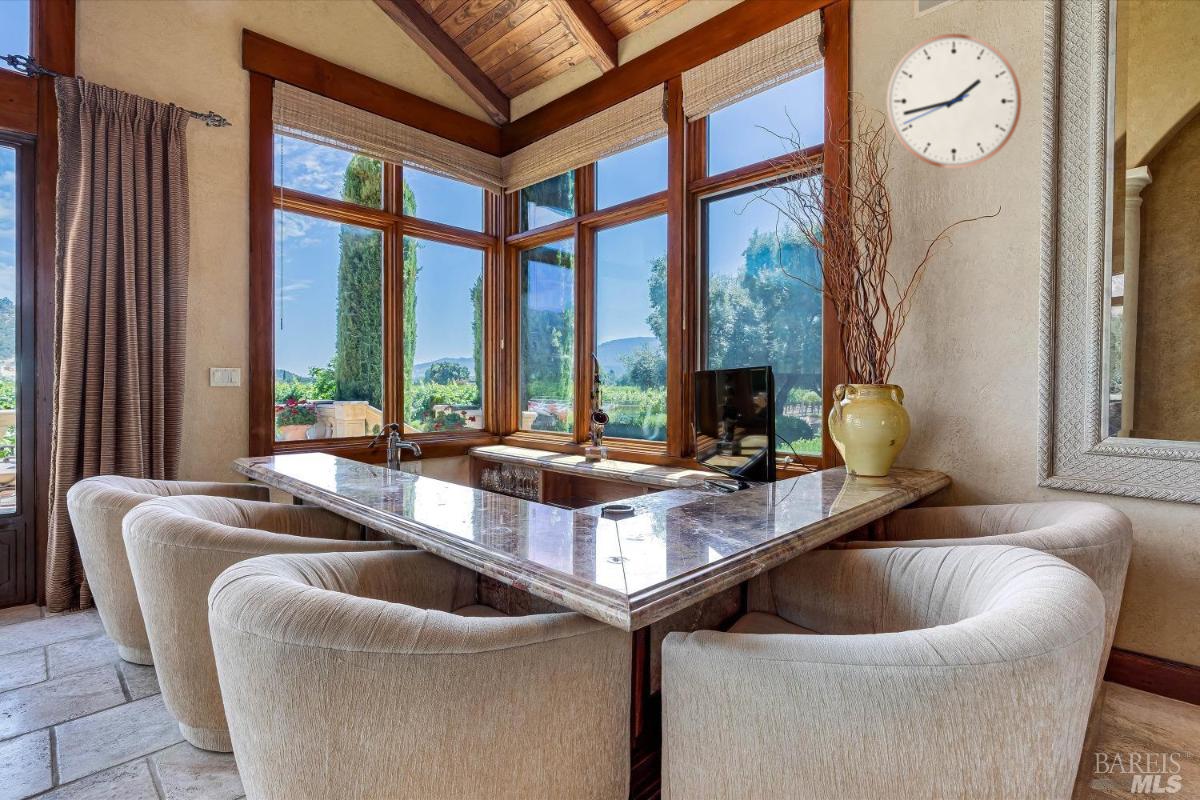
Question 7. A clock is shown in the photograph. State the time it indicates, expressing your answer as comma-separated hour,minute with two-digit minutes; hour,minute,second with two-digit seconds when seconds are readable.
1,42,41
